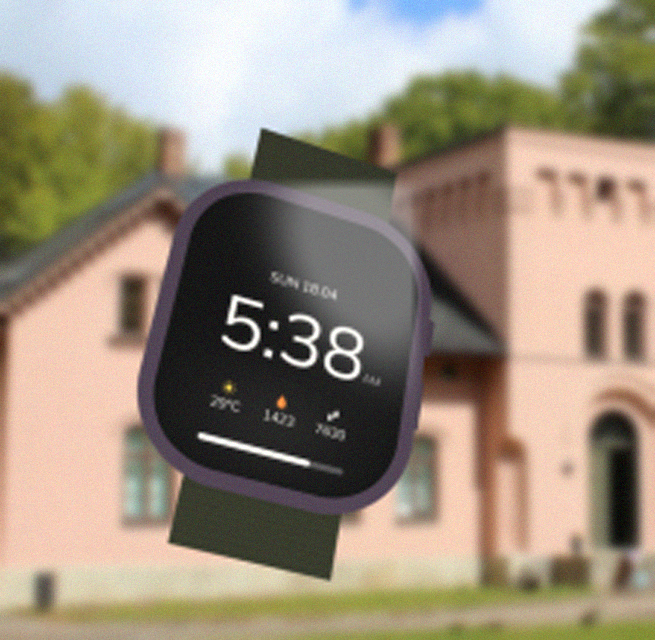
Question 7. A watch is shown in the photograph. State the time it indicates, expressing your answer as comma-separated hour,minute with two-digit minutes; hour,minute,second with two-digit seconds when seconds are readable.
5,38
